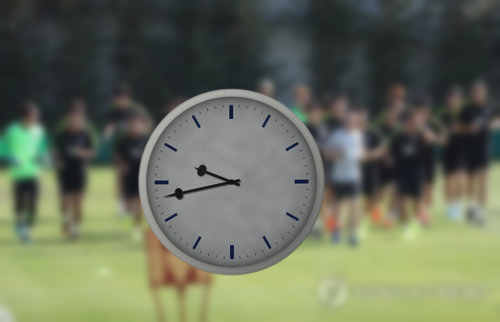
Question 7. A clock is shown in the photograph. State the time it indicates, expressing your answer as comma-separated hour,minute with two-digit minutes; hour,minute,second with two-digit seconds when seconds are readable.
9,43
